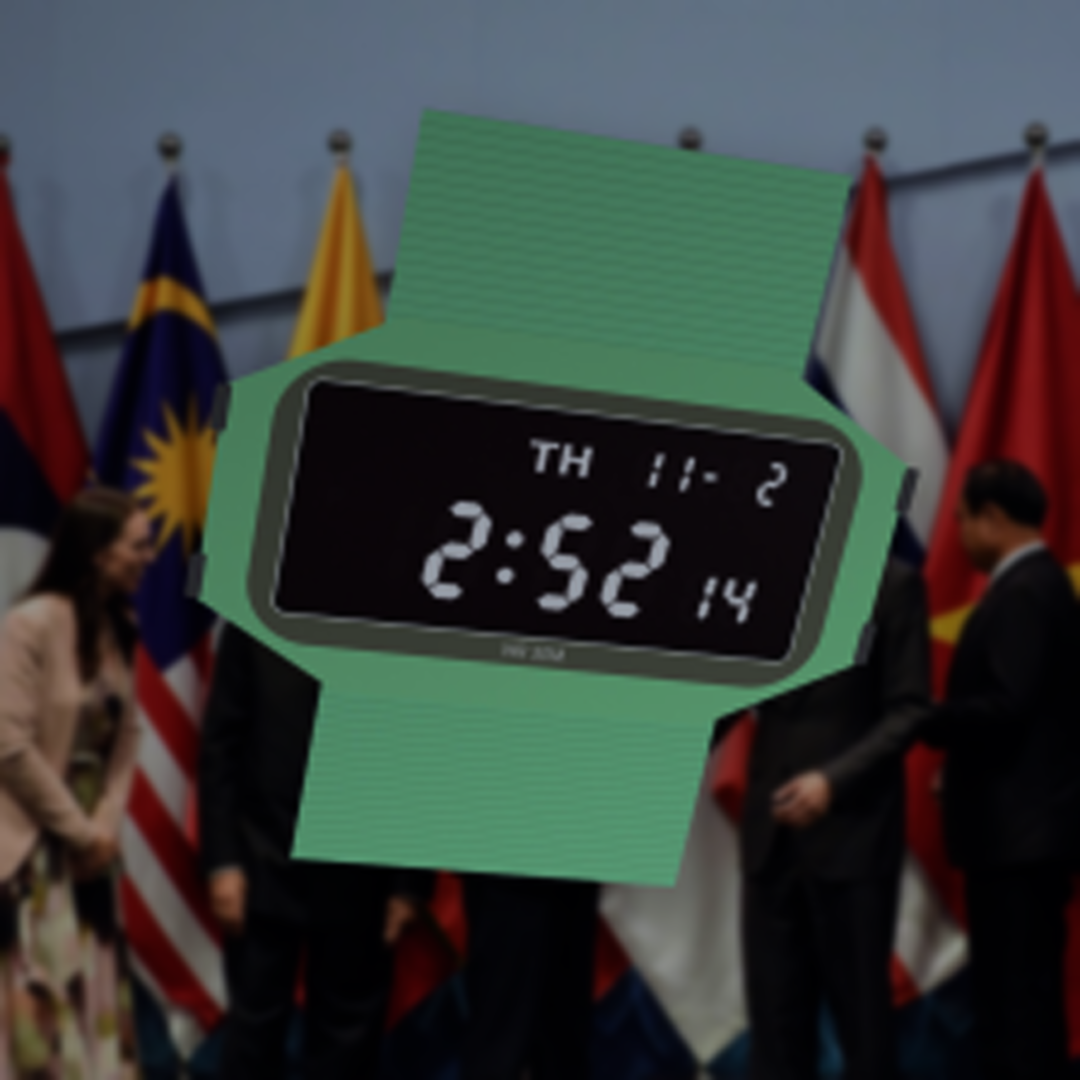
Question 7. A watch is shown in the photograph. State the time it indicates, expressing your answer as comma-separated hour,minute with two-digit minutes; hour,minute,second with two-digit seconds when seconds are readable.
2,52,14
